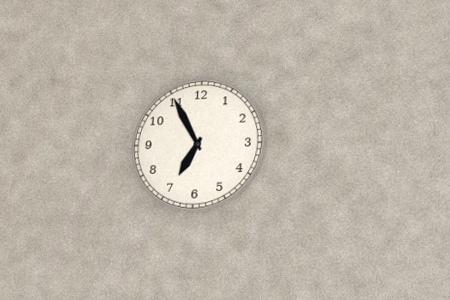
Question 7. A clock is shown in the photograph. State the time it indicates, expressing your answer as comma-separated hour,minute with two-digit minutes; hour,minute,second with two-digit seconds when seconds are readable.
6,55
